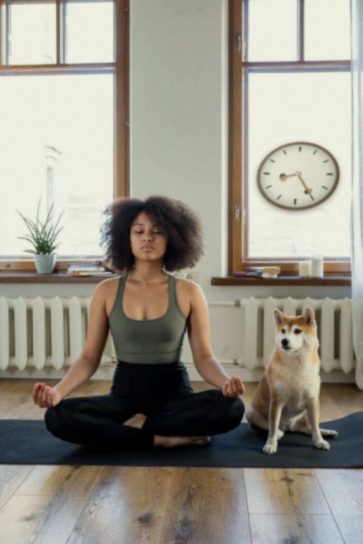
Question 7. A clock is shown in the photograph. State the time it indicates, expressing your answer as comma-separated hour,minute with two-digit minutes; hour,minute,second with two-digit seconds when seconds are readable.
8,25
